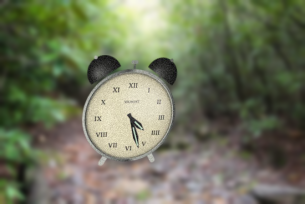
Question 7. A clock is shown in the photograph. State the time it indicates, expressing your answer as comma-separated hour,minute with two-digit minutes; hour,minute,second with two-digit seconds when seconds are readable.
4,27
